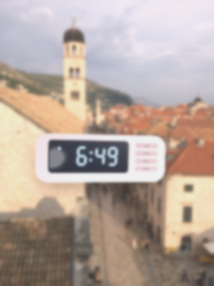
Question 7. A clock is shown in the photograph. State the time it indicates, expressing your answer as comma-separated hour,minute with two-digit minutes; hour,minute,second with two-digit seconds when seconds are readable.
6,49
